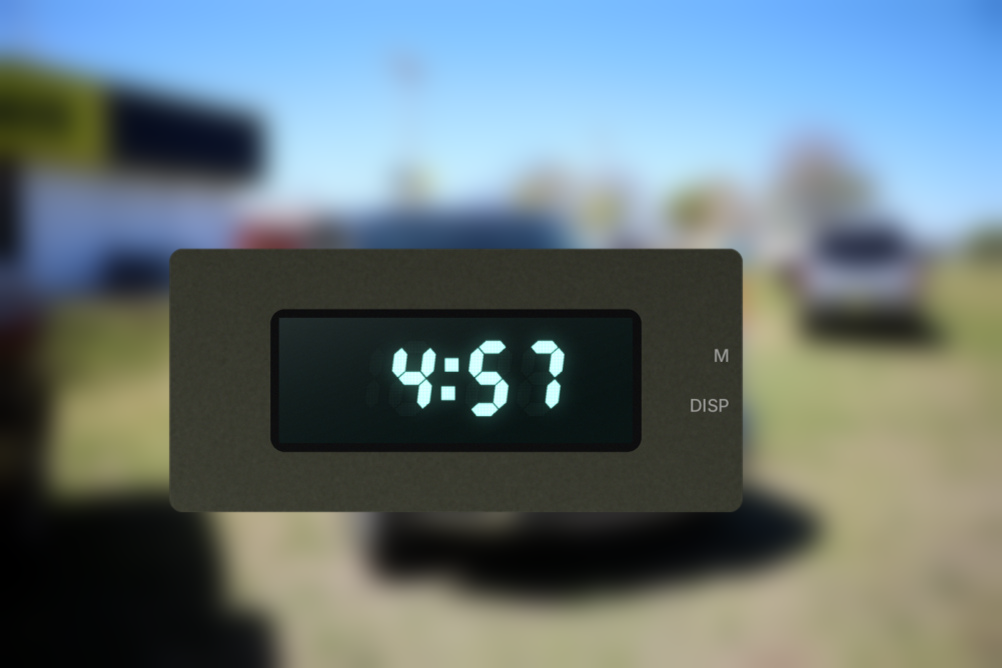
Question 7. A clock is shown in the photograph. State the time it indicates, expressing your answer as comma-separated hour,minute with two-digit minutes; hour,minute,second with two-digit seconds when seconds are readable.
4,57
